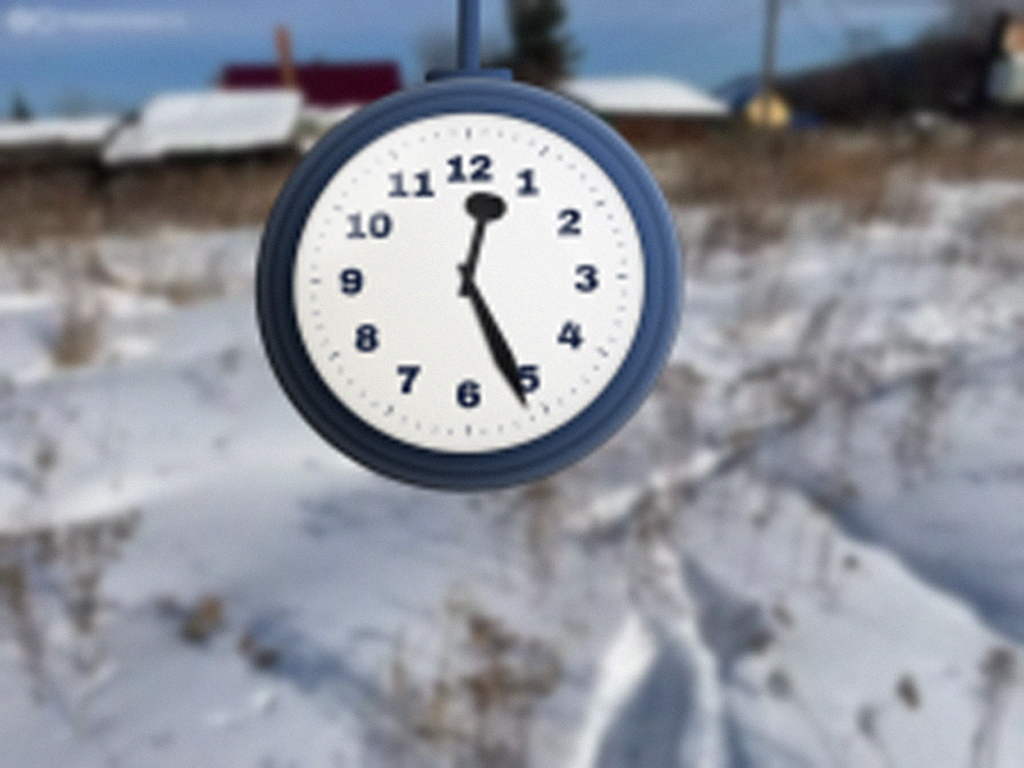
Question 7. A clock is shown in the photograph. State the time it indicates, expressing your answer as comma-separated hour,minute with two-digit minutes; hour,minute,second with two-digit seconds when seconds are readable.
12,26
